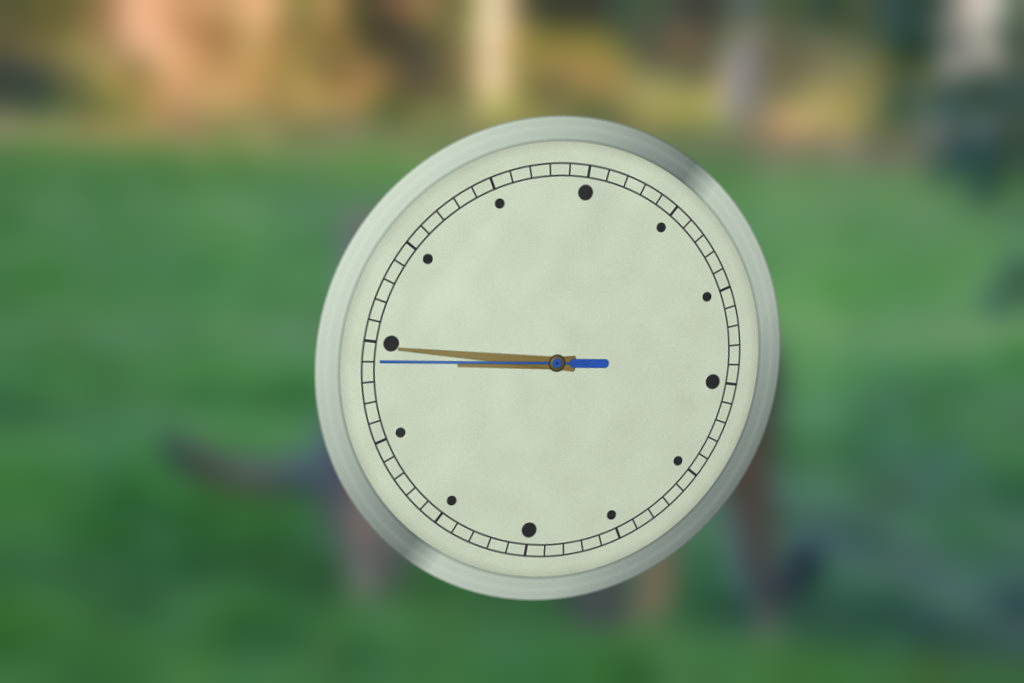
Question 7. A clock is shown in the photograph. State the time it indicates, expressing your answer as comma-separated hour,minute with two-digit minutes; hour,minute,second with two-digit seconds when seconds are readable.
8,44,44
